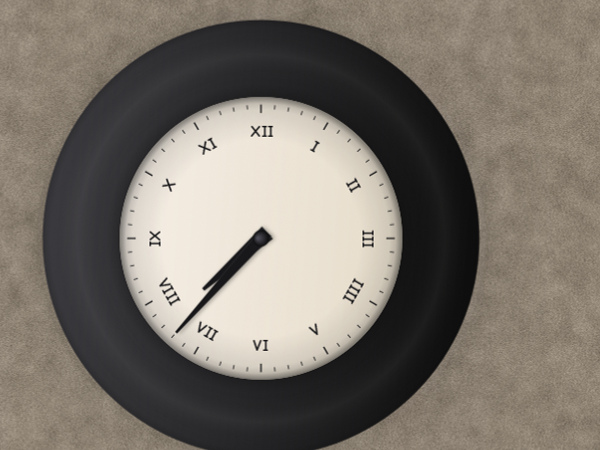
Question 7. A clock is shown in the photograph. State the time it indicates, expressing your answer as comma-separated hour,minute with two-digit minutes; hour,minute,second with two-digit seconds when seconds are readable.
7,37
